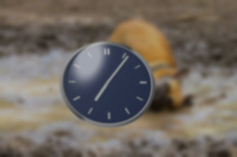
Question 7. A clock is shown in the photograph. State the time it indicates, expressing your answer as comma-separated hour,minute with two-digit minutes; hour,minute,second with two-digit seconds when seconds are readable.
7,06
